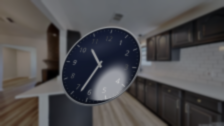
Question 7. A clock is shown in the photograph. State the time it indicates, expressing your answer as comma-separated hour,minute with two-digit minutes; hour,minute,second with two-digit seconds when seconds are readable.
10,33
